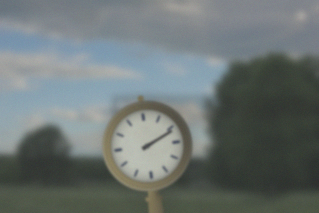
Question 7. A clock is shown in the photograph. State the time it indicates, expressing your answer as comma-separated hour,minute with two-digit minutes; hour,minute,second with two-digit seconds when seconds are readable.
2,11
